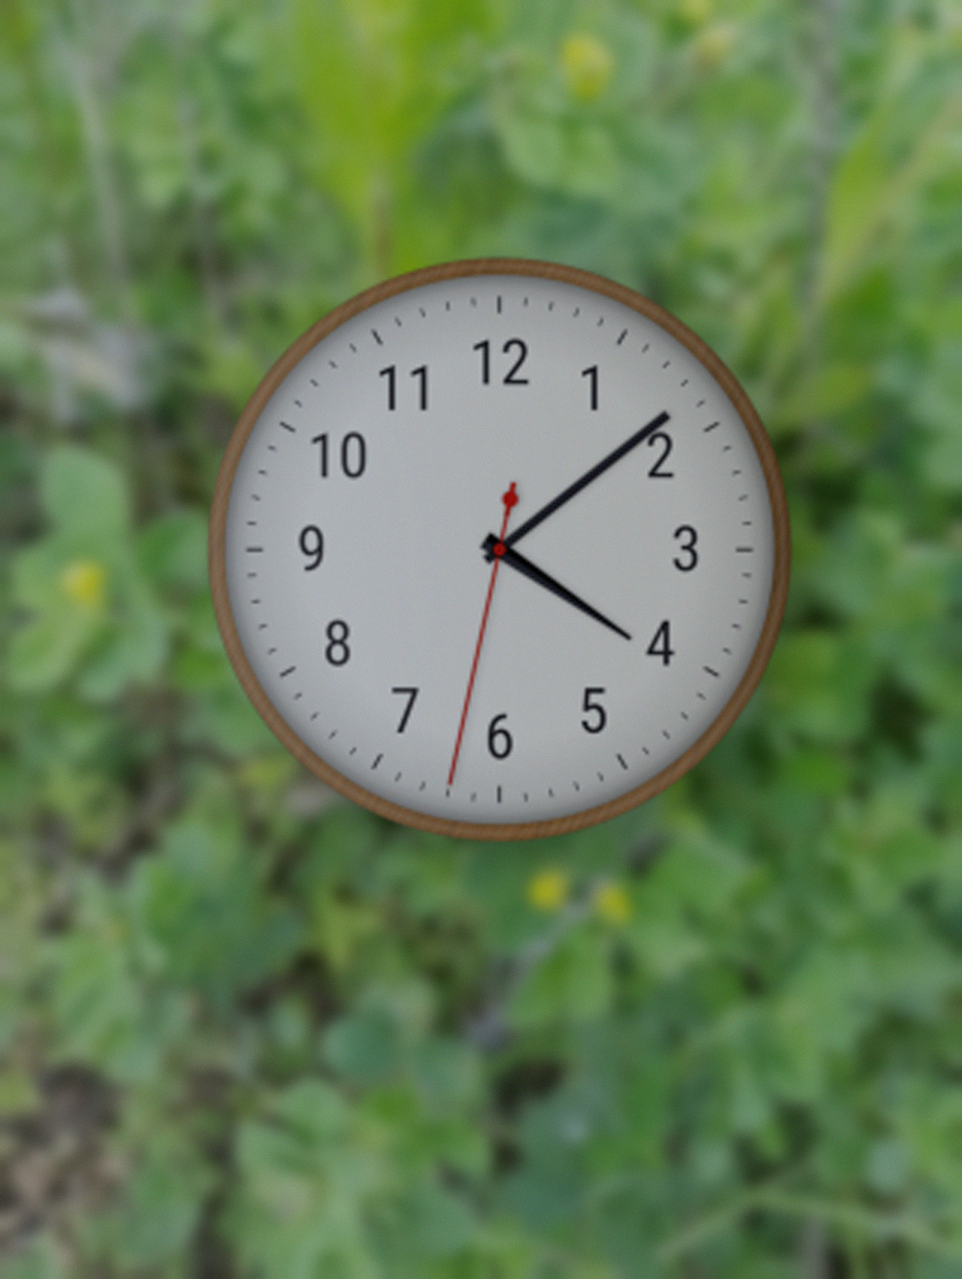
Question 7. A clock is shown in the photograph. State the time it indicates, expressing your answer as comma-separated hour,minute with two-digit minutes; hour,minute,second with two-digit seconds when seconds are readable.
4,08,32
